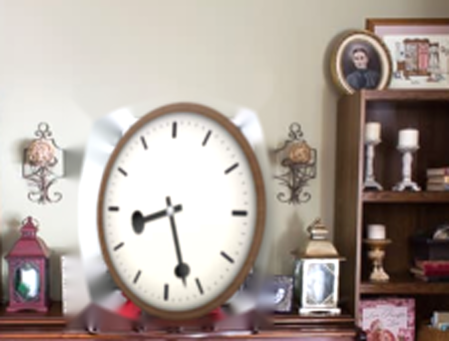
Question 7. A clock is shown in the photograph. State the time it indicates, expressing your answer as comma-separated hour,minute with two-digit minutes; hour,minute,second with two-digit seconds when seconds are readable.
8,27
